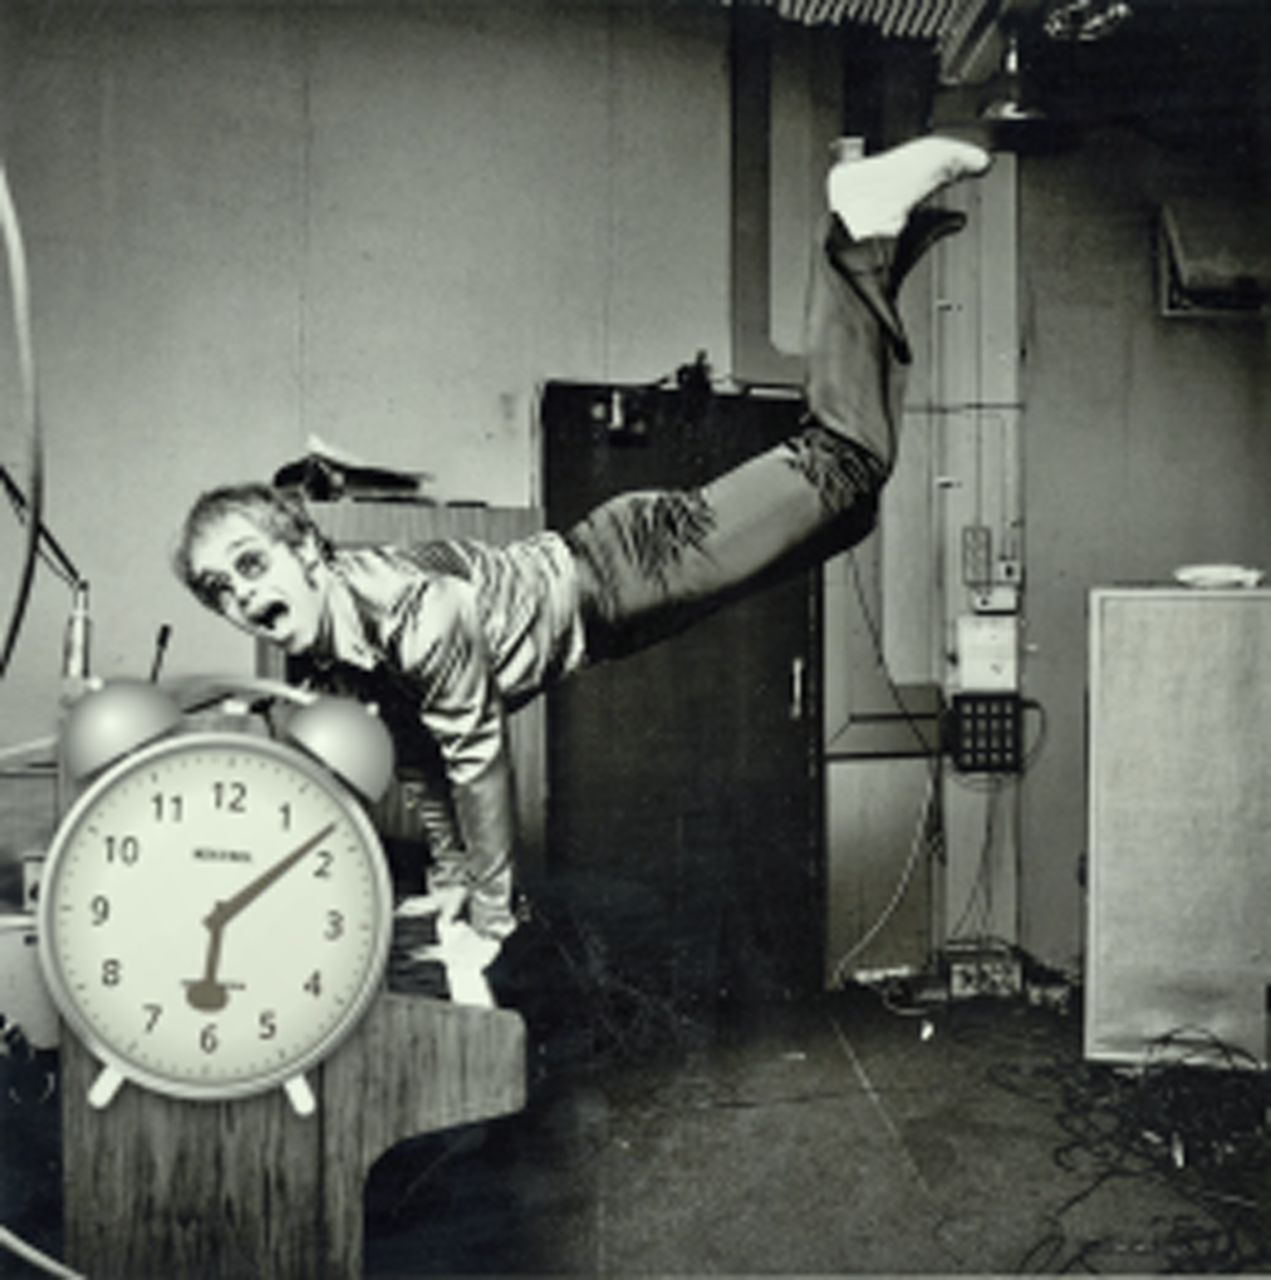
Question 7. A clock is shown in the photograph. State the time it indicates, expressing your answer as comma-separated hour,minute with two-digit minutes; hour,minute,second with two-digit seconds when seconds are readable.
6,08
